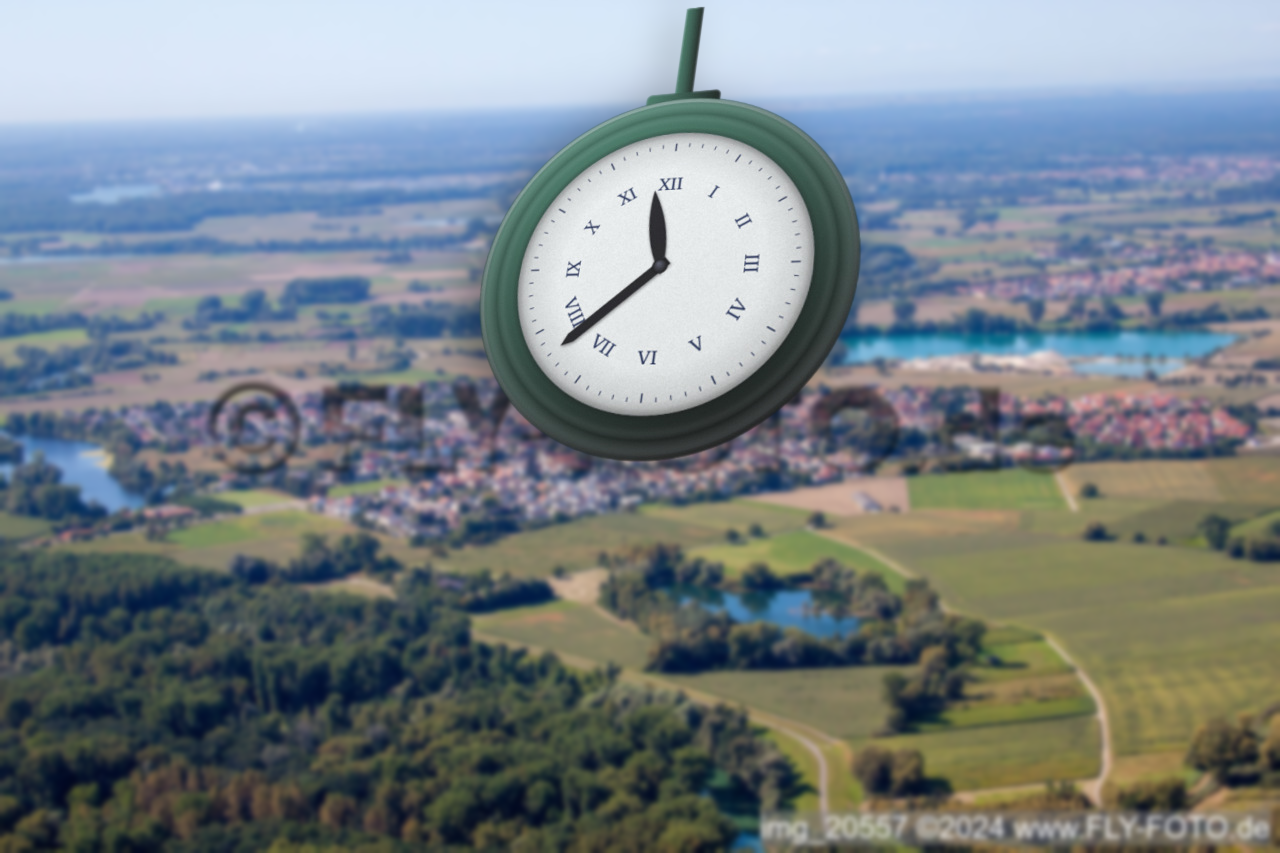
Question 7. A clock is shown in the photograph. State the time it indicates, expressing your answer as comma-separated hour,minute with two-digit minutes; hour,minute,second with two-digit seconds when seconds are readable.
11,38
